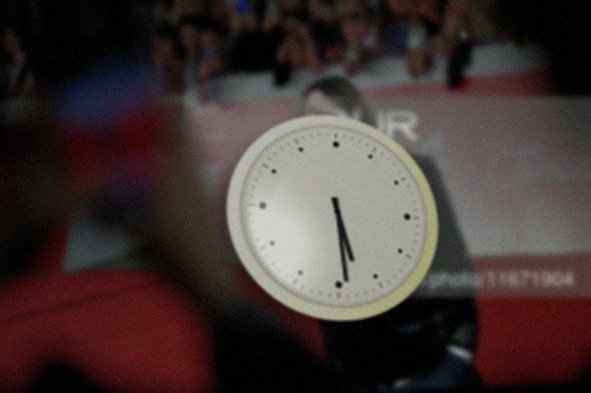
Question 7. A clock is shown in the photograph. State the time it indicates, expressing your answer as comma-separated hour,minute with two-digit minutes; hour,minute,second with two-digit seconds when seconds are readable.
5,29
